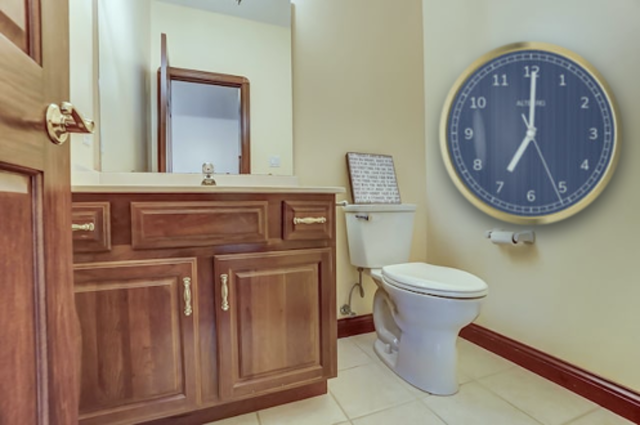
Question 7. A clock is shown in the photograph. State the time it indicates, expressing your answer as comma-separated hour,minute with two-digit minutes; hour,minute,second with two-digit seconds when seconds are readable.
7,00,26
